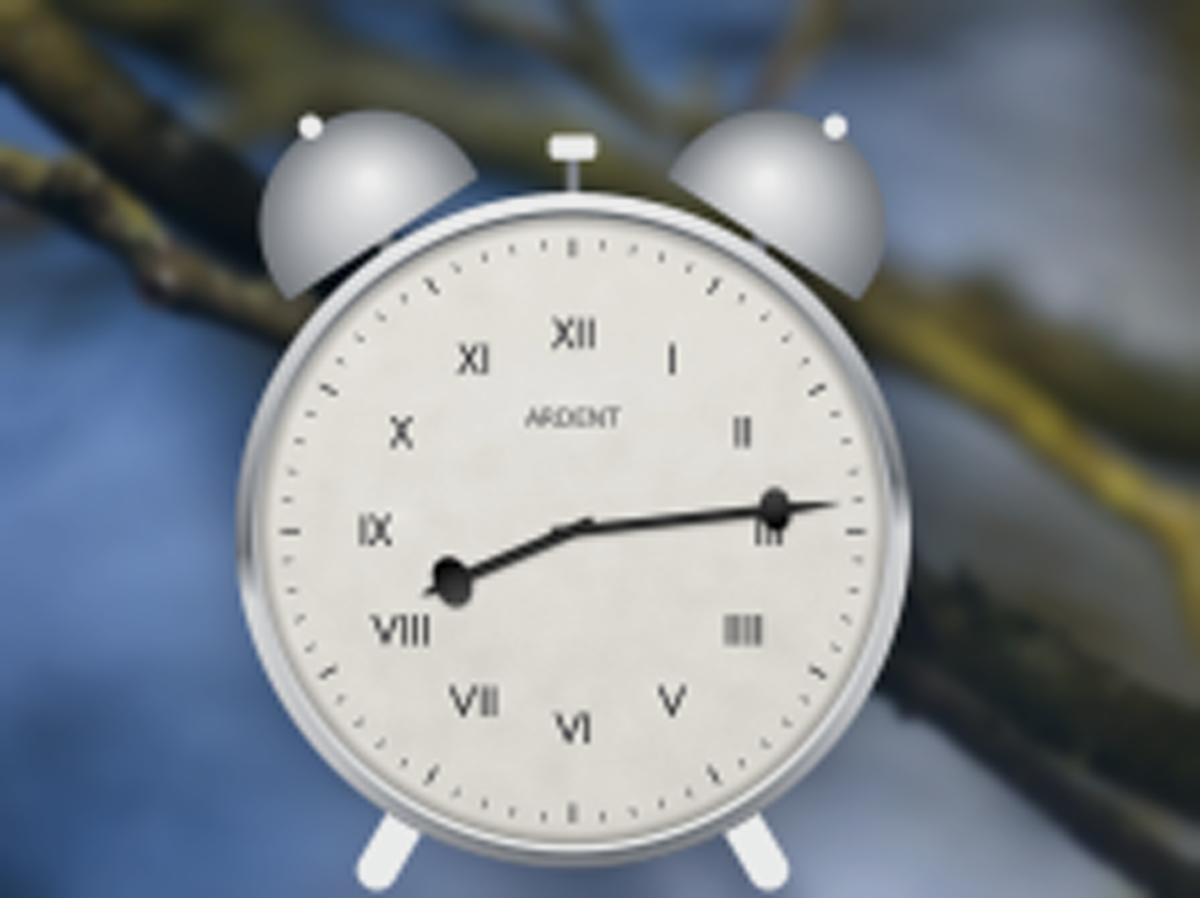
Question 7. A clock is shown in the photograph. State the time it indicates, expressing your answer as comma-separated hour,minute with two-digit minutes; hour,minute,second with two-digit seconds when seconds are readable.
8,14
